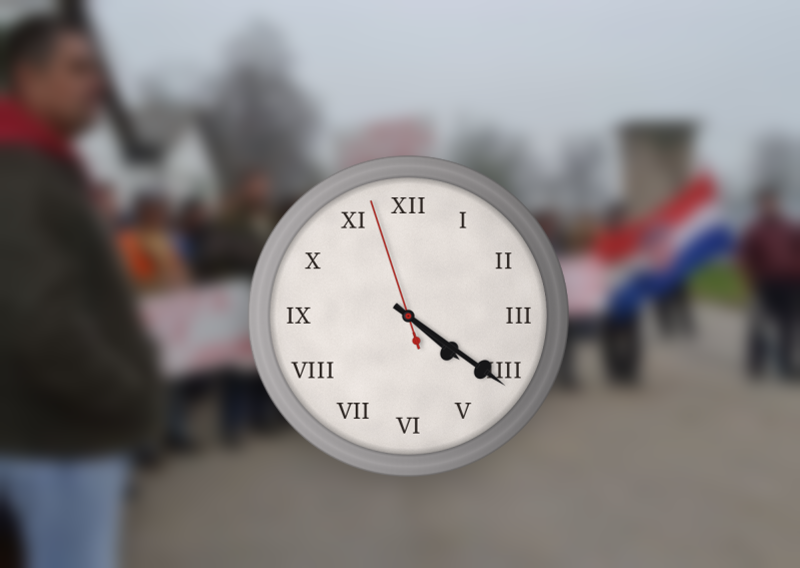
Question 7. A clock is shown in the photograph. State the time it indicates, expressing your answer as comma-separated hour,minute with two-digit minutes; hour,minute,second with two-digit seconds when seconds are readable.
4,20,57
